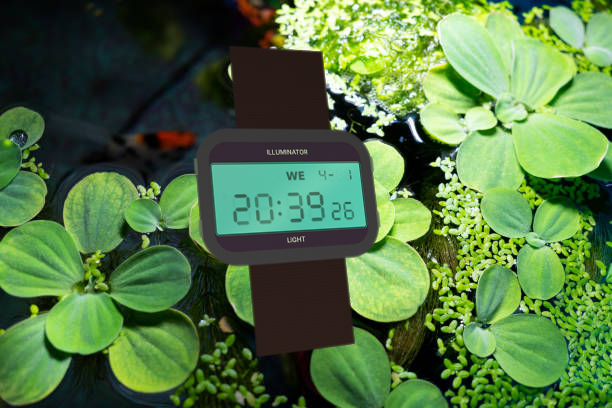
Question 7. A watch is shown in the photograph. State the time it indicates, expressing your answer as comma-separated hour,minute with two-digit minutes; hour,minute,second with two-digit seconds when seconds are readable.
20,39,26
